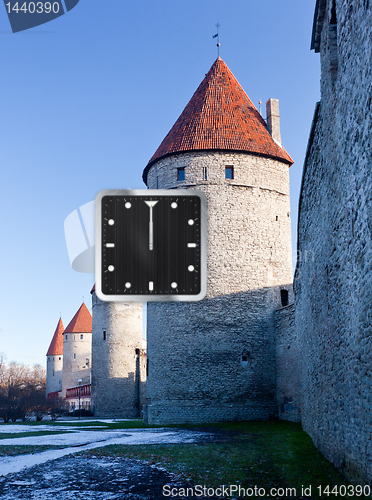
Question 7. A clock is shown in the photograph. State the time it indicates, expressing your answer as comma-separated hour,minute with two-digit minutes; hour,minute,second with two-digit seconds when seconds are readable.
12,00
